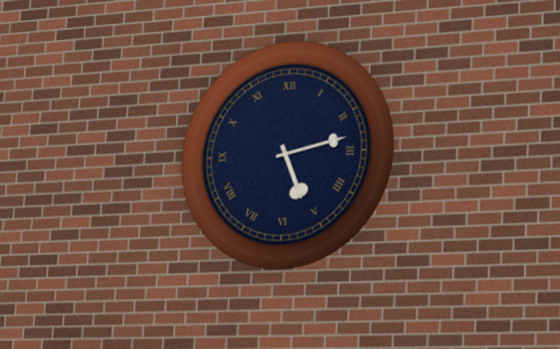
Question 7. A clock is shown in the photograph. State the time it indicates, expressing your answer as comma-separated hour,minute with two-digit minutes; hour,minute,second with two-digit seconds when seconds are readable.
5,13
